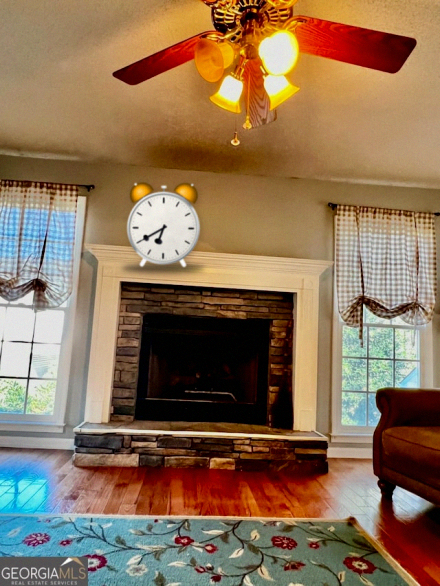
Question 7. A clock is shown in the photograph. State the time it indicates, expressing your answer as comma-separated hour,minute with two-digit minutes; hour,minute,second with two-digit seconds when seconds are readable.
6,40
